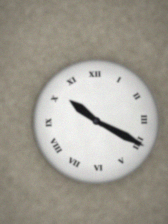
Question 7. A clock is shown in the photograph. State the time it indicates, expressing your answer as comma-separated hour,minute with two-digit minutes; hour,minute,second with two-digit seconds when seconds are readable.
10,20
